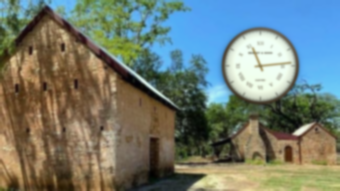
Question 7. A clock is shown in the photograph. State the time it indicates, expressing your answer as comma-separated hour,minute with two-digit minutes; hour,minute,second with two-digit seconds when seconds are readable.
11,14
